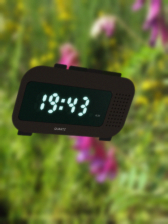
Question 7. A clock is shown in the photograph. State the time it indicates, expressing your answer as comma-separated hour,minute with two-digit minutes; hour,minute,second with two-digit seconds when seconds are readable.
19,43
